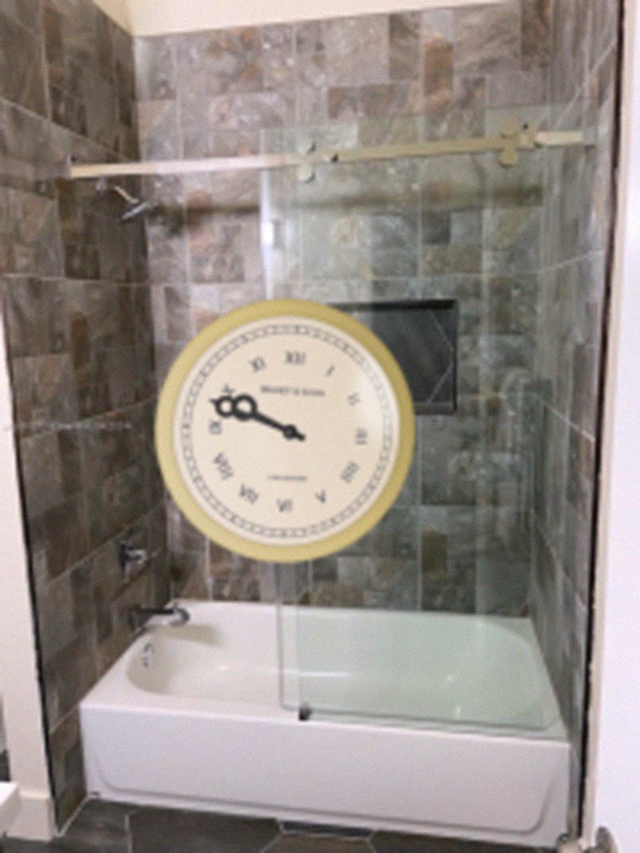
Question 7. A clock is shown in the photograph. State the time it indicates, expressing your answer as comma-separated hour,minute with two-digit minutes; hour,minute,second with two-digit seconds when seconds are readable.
9,48
